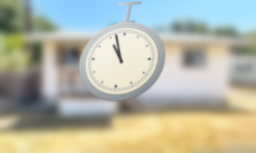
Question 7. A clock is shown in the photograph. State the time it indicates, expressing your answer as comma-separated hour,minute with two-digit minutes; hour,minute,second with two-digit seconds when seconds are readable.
10,57
